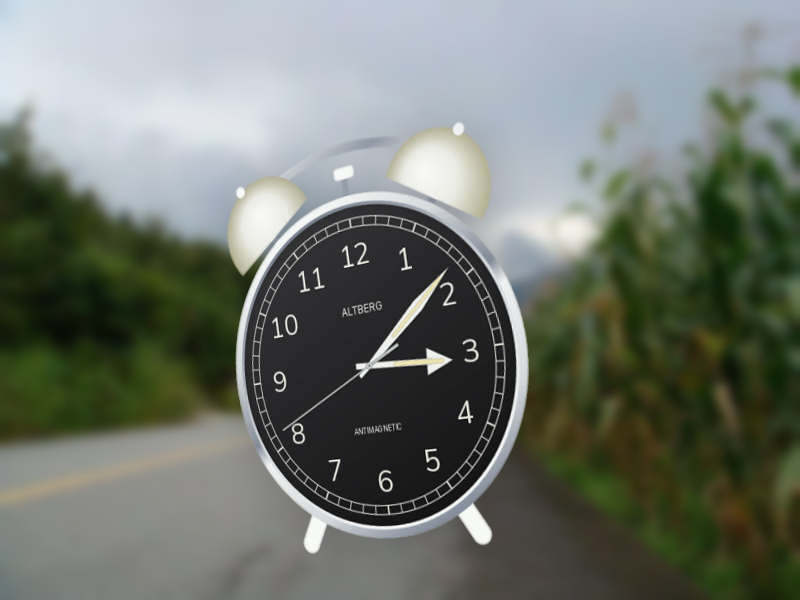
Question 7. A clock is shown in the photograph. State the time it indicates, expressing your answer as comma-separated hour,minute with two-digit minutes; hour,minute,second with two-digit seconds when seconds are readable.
3,08,41
